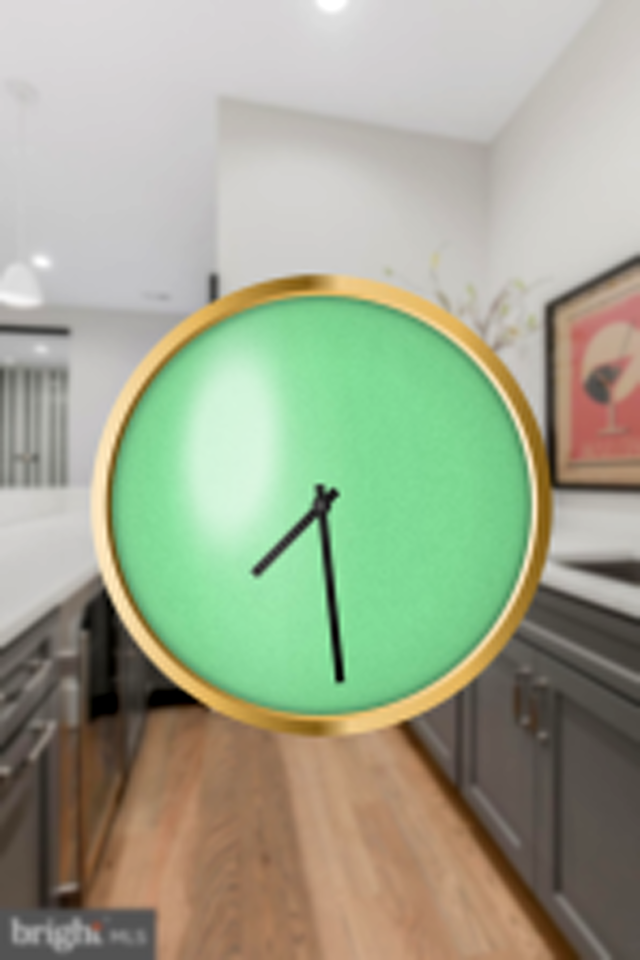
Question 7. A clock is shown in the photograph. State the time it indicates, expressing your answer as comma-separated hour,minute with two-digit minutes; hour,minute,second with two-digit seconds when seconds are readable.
7,29
